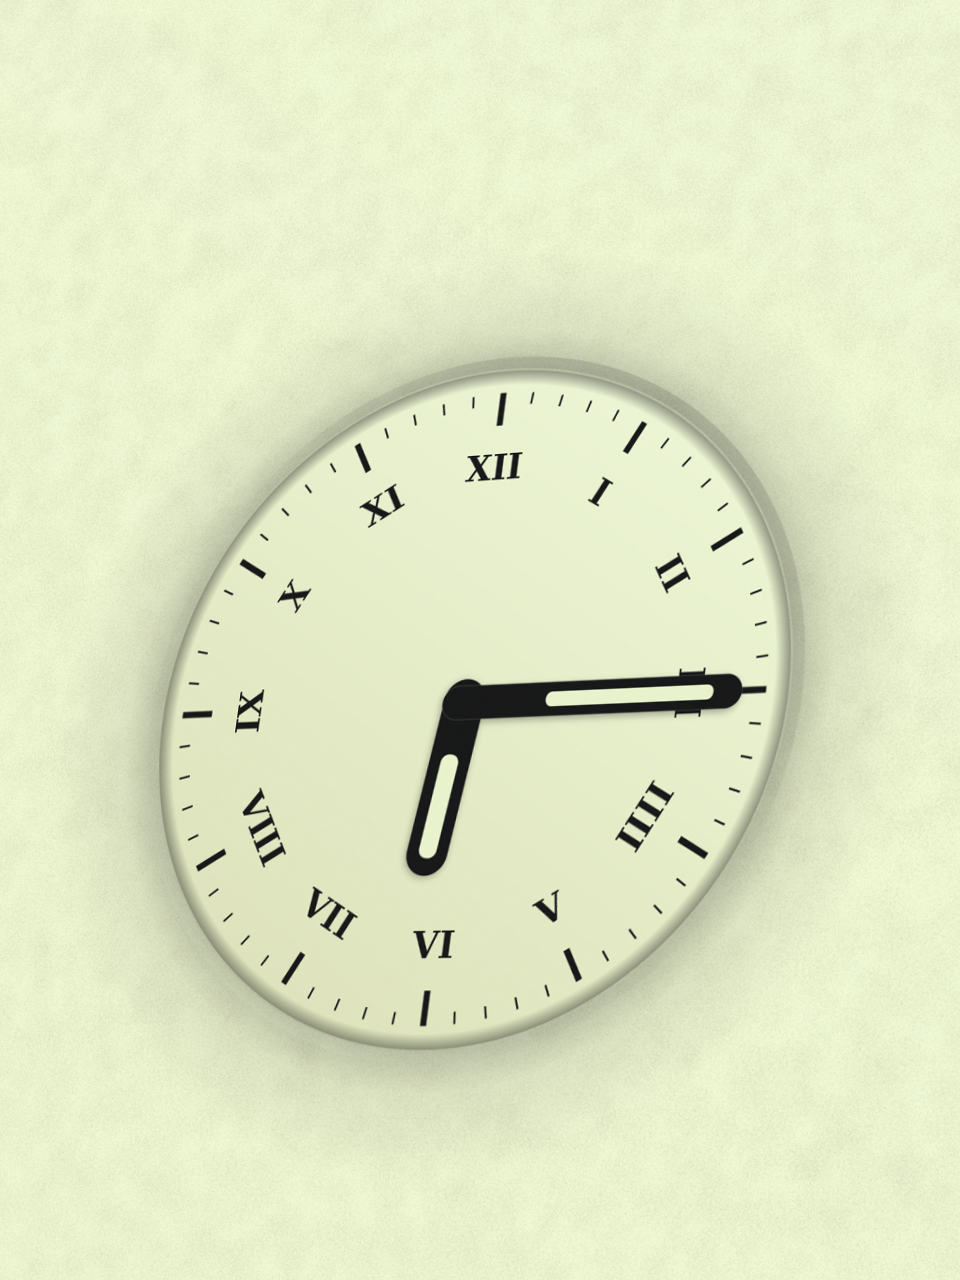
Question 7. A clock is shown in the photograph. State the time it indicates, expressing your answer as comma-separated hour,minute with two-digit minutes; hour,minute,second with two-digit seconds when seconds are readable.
6,15
